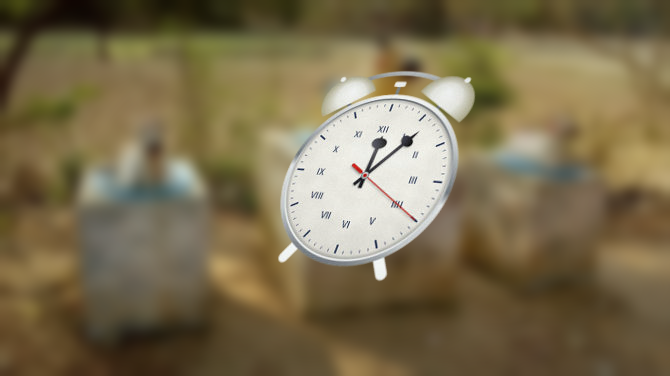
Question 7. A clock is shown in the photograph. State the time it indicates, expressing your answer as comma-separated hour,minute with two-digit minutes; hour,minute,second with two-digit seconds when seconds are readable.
12,06,20
